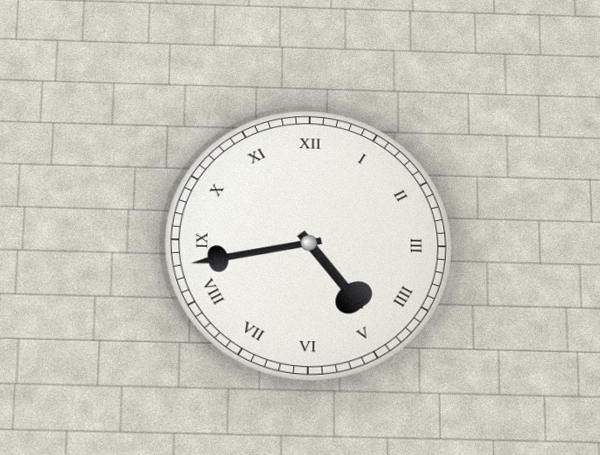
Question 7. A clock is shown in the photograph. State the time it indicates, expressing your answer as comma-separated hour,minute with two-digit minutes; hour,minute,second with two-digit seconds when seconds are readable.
4,43
